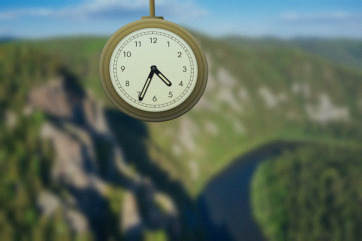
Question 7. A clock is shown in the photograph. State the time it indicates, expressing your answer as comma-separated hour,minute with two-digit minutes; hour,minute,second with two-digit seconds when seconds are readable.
4,34
